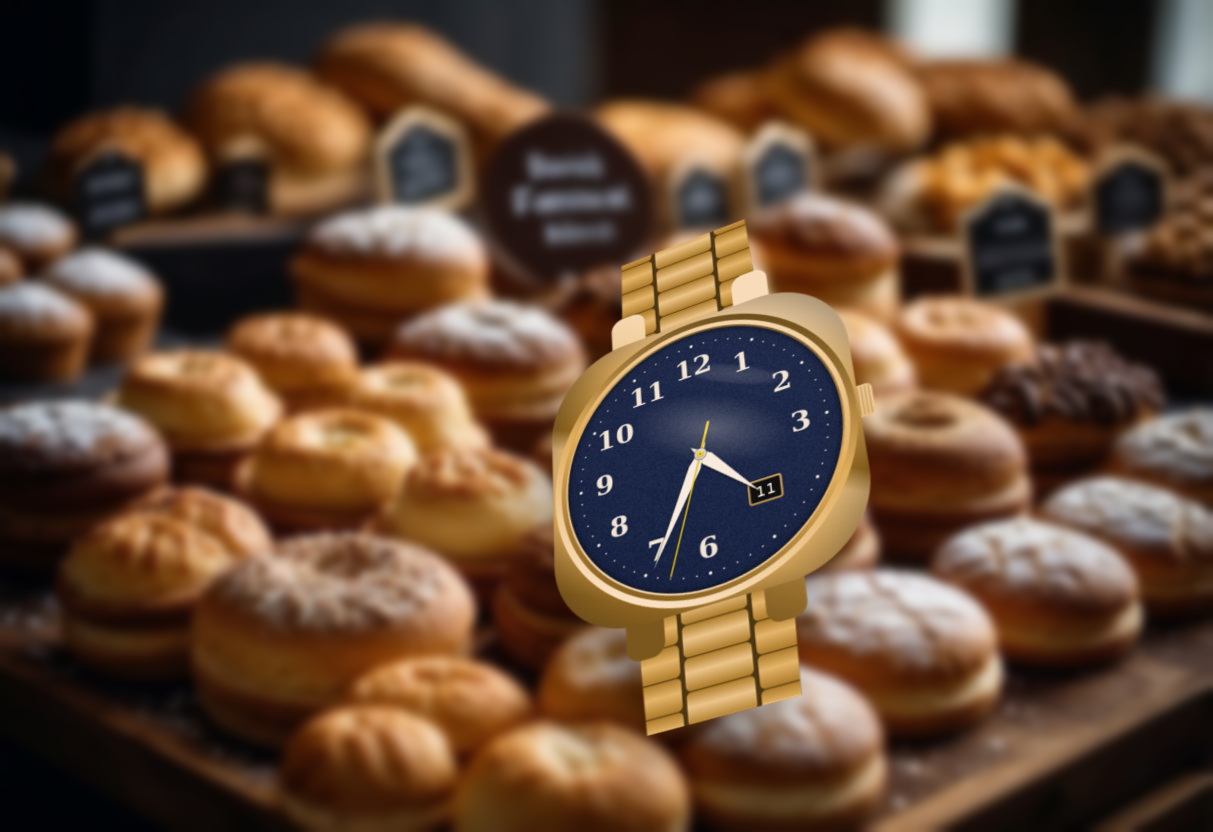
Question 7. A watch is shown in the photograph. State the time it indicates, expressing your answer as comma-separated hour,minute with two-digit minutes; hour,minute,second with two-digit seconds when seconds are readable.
4,34,33
